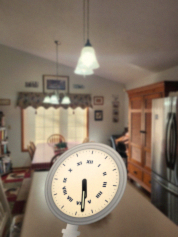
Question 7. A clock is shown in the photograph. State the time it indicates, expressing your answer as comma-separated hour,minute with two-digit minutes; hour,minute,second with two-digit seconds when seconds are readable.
5,28
